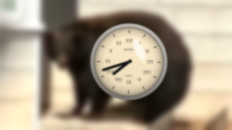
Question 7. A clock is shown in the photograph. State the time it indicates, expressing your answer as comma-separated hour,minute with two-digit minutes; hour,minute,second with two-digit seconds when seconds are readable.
7,42
